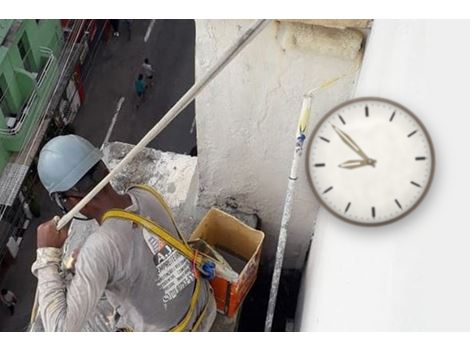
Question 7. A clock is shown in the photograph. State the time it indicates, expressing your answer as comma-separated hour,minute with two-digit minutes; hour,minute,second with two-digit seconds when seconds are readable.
8,53
